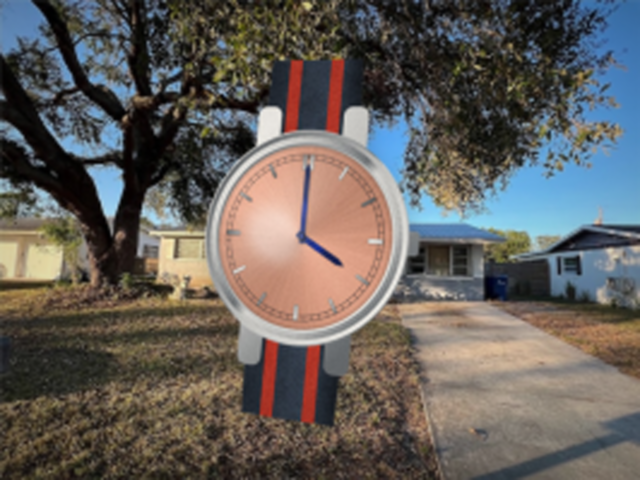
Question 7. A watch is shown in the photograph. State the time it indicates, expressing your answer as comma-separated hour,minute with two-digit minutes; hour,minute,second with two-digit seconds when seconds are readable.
4,00
